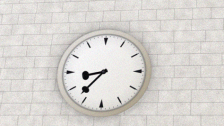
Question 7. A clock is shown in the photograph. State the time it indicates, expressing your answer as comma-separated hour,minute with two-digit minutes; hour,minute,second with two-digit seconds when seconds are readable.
8,37
